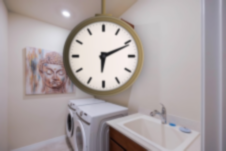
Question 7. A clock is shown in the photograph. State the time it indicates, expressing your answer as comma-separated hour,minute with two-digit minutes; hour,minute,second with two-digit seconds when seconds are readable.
6,11
